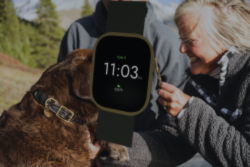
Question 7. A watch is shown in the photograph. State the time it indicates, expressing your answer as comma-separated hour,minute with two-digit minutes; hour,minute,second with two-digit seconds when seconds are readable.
11,03
